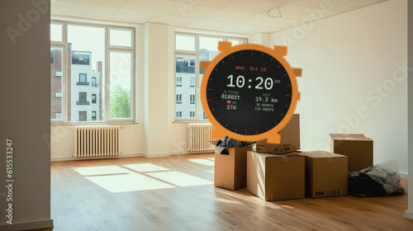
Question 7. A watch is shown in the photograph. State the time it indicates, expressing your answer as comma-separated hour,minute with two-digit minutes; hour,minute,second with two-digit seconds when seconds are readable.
10,20
